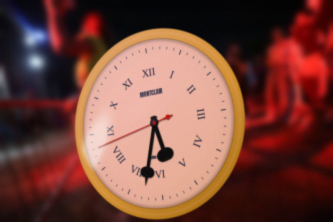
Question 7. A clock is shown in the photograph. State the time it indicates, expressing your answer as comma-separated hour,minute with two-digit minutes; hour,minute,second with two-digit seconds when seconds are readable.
5,32,43
